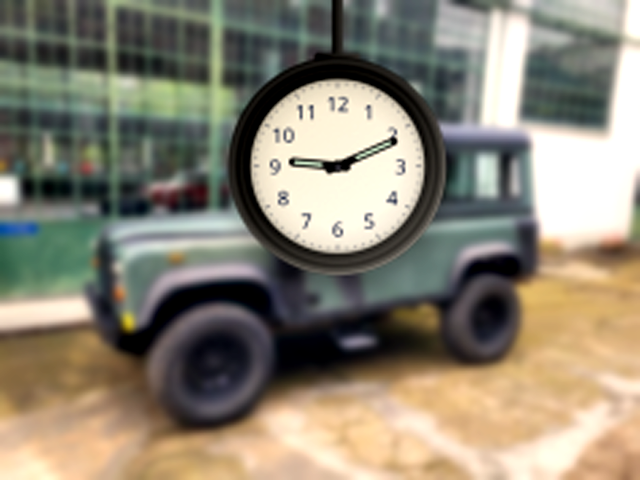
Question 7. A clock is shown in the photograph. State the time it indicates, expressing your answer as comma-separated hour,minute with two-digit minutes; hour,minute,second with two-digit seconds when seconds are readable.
9,11
